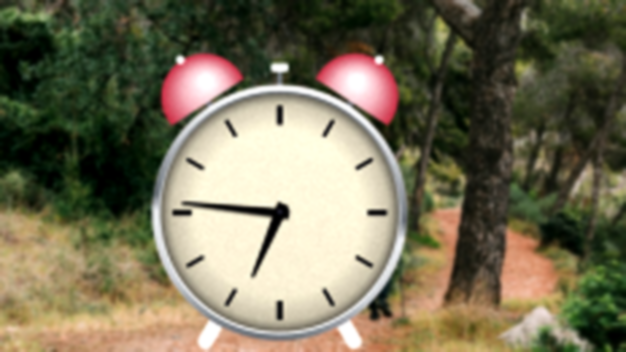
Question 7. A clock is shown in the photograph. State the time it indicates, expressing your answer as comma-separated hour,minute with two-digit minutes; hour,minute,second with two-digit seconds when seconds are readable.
6,46
